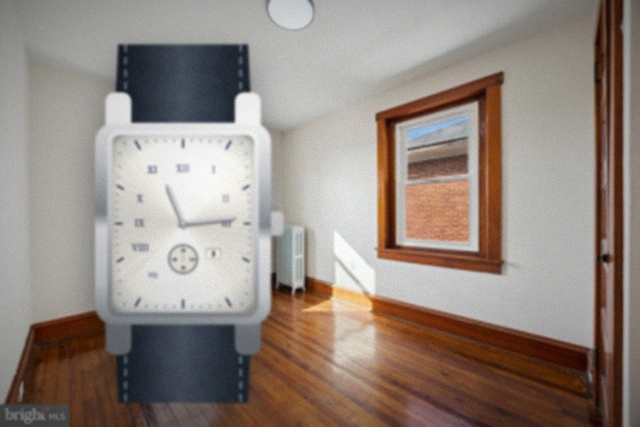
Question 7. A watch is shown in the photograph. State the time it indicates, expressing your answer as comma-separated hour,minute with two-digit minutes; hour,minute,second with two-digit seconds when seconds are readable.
11,14
